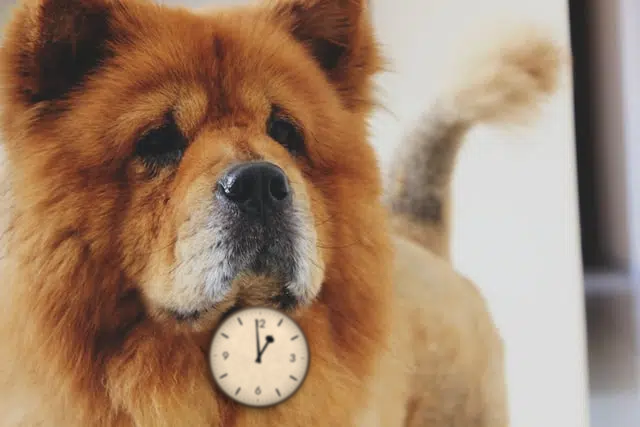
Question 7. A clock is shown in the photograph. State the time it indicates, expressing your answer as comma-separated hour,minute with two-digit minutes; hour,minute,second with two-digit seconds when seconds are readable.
12,59
